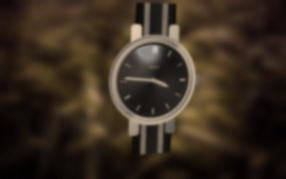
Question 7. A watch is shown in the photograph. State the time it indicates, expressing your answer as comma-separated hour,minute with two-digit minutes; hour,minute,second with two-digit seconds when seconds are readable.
3,46
